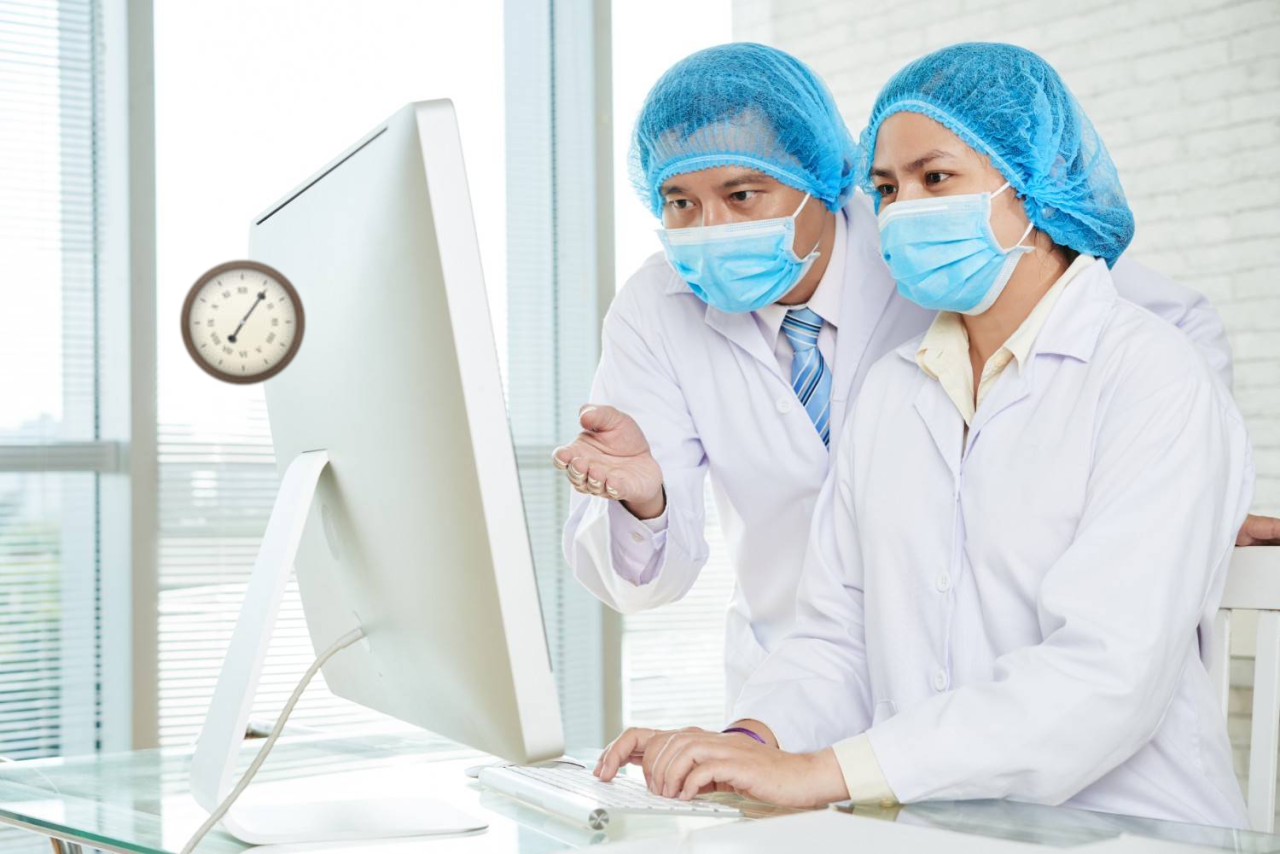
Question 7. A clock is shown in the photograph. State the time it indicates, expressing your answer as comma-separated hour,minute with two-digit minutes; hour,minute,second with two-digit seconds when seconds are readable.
7,06
